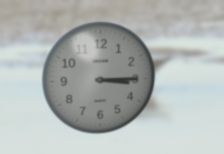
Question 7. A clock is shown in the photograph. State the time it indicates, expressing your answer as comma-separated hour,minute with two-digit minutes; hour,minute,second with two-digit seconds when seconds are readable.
3,15
